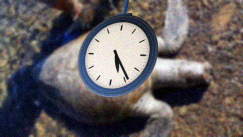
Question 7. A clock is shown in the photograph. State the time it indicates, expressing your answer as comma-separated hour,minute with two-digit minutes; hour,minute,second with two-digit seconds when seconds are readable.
5,24
